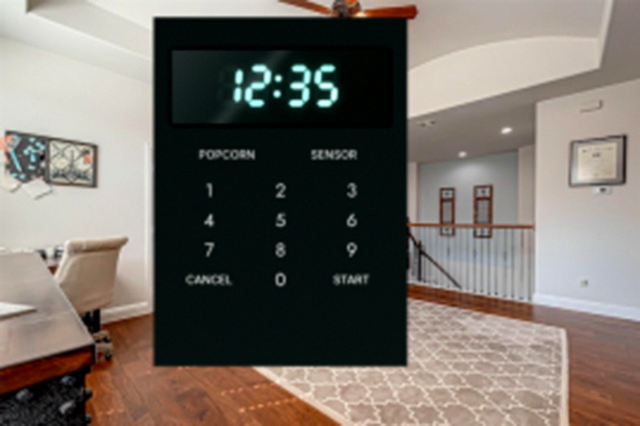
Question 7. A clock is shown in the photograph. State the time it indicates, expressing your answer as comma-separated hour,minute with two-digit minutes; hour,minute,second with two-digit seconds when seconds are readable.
12,35
